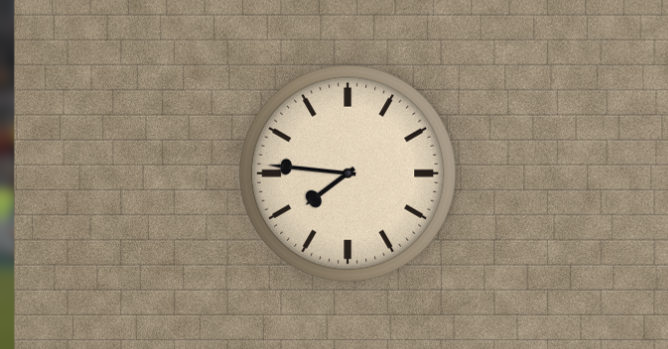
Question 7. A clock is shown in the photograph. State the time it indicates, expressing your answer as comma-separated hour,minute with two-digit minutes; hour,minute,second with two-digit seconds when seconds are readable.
7,46
